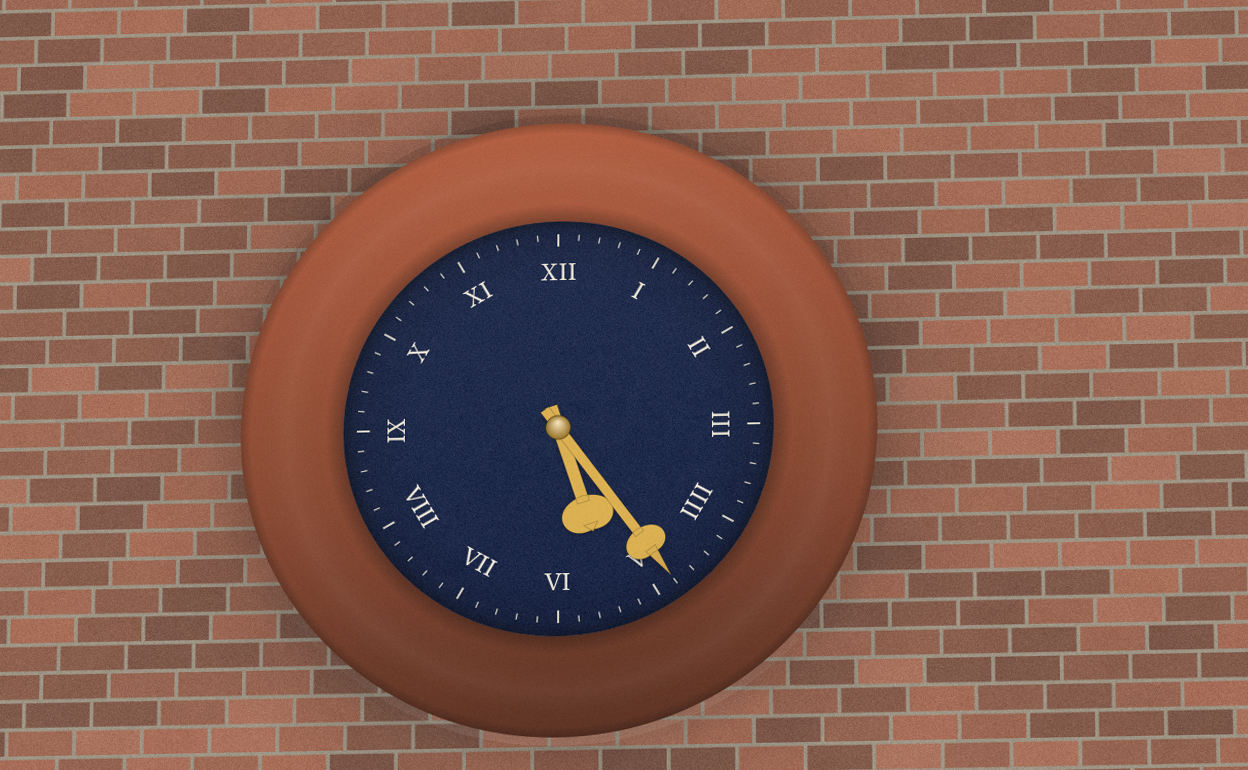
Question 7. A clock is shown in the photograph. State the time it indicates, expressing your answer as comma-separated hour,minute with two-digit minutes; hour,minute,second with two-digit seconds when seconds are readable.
5,24
